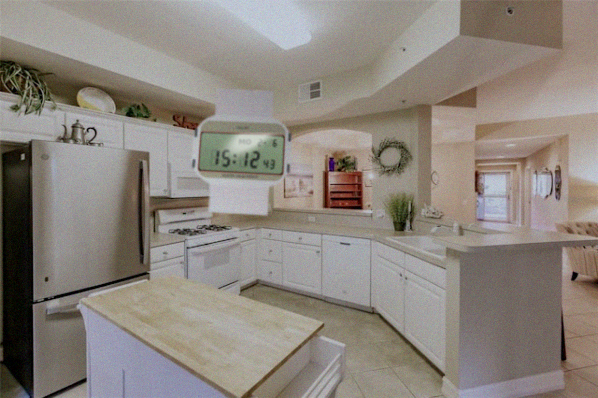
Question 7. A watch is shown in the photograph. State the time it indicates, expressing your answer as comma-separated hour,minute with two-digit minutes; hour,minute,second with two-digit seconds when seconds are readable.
15,12
